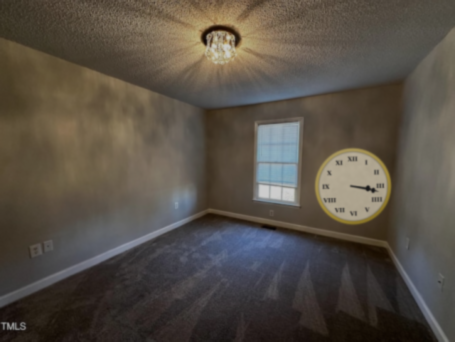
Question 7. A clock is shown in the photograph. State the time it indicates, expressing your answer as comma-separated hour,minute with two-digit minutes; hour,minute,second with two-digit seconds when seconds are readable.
3,17
